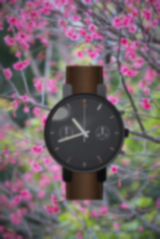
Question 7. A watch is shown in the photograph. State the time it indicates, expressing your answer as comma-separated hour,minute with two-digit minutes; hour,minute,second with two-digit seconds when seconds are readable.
10,42
